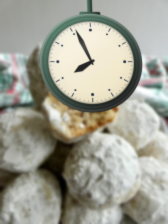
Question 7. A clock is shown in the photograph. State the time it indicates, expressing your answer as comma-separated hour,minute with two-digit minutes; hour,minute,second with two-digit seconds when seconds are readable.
7,56
